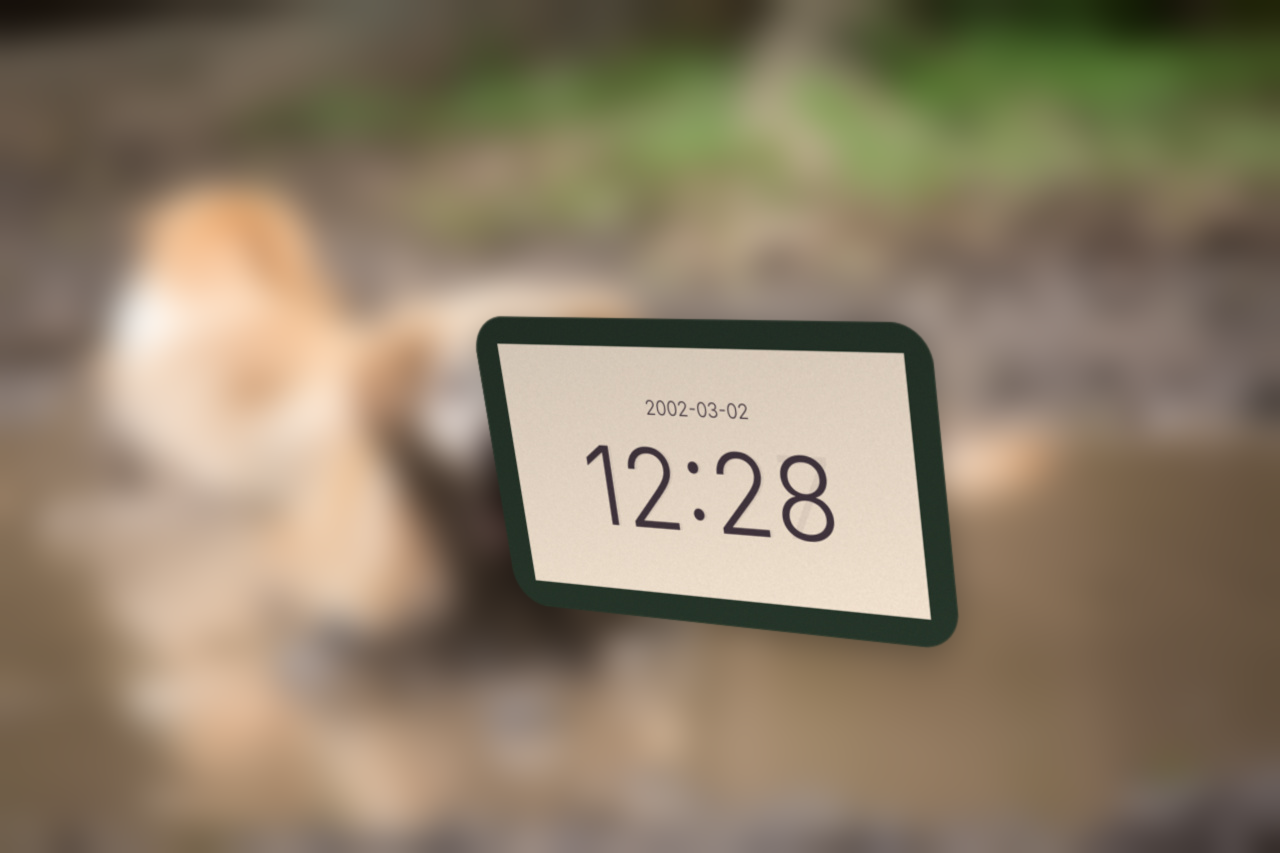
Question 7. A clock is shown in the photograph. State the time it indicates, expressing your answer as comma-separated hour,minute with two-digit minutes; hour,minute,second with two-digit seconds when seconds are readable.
12,28
